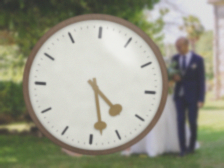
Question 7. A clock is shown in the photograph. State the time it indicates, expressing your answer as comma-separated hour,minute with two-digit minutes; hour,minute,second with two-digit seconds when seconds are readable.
4,28
